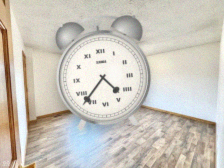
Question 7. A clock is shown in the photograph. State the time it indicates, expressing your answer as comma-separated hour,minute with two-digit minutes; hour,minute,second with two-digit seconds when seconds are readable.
4,37
